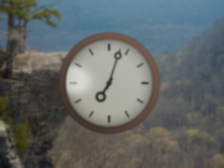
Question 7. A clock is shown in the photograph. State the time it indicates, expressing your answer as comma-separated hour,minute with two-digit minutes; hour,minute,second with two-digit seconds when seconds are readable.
7,03
